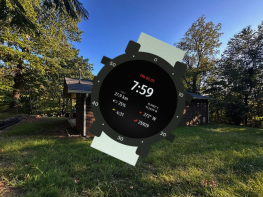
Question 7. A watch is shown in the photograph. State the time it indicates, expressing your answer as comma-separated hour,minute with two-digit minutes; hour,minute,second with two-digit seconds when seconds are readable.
7,59
